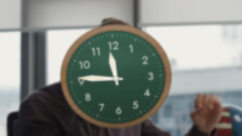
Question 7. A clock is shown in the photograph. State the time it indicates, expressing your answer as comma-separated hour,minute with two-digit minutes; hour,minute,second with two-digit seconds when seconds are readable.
11,46
